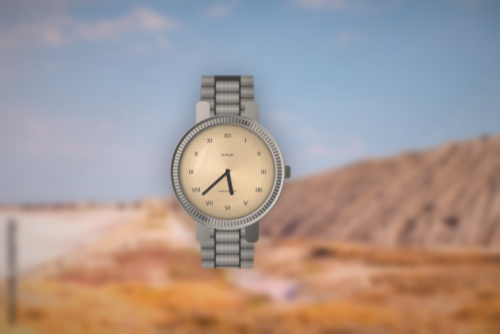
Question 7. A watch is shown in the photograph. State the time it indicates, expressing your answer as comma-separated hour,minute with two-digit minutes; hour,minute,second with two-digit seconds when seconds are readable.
5,38
